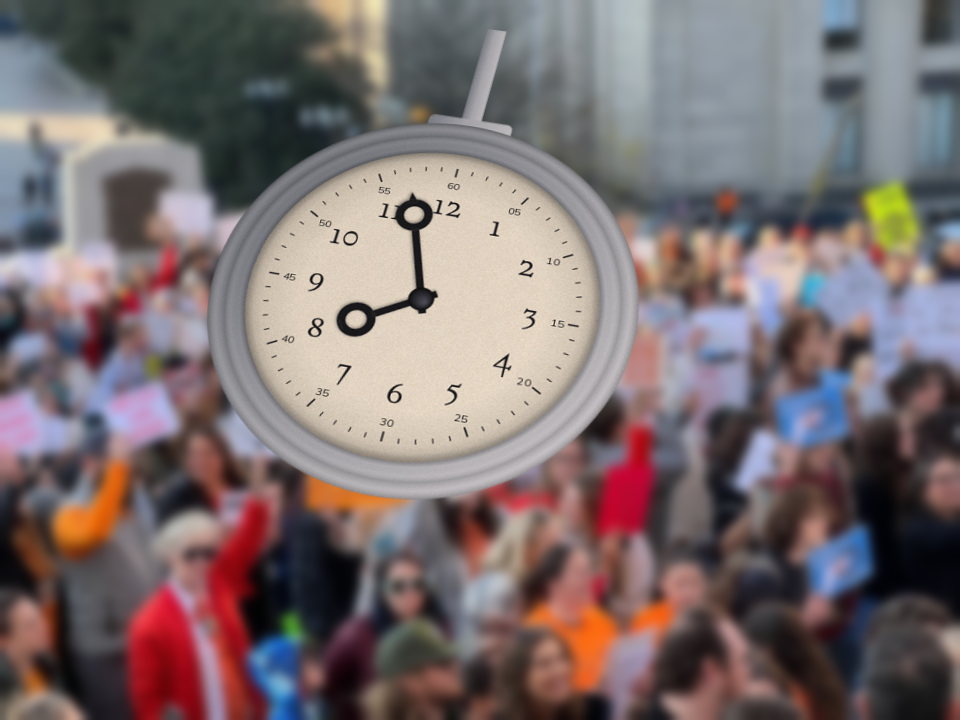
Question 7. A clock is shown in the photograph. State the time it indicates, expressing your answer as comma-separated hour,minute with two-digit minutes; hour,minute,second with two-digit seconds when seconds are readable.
7,57
